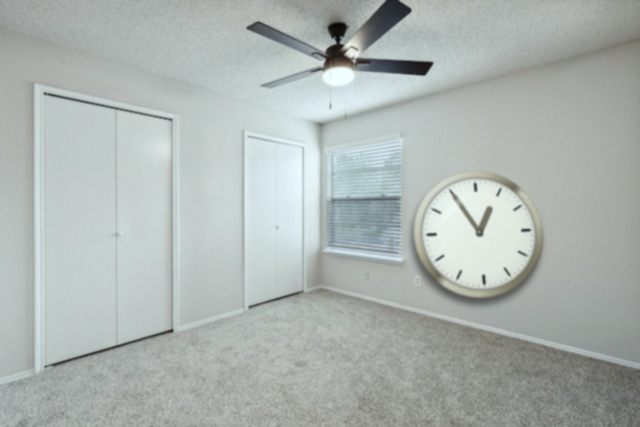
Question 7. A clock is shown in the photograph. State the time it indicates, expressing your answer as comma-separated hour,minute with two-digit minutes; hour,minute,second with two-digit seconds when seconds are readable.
12,55
